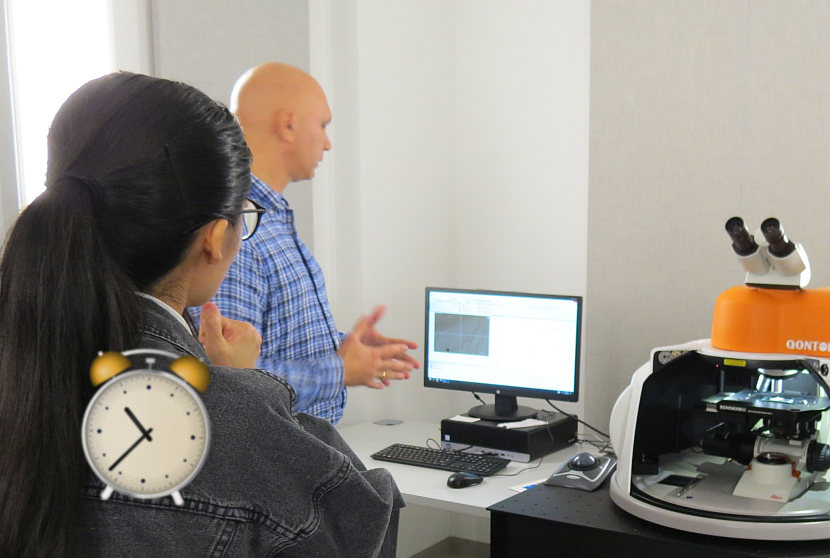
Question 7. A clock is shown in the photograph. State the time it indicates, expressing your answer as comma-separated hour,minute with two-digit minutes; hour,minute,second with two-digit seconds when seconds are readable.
10,37
